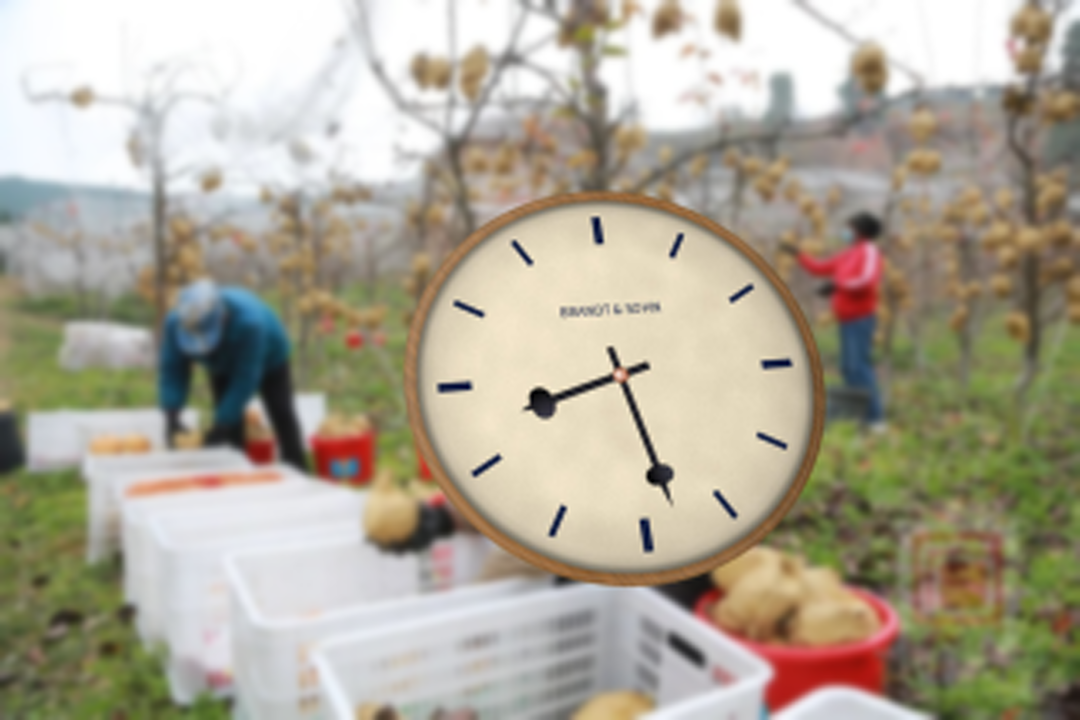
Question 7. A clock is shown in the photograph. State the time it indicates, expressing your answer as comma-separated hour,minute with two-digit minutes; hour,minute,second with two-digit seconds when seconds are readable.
8,28
